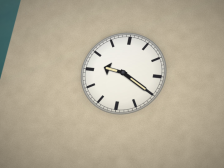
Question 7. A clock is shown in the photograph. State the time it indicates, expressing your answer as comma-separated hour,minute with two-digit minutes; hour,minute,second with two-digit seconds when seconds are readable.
9,20
